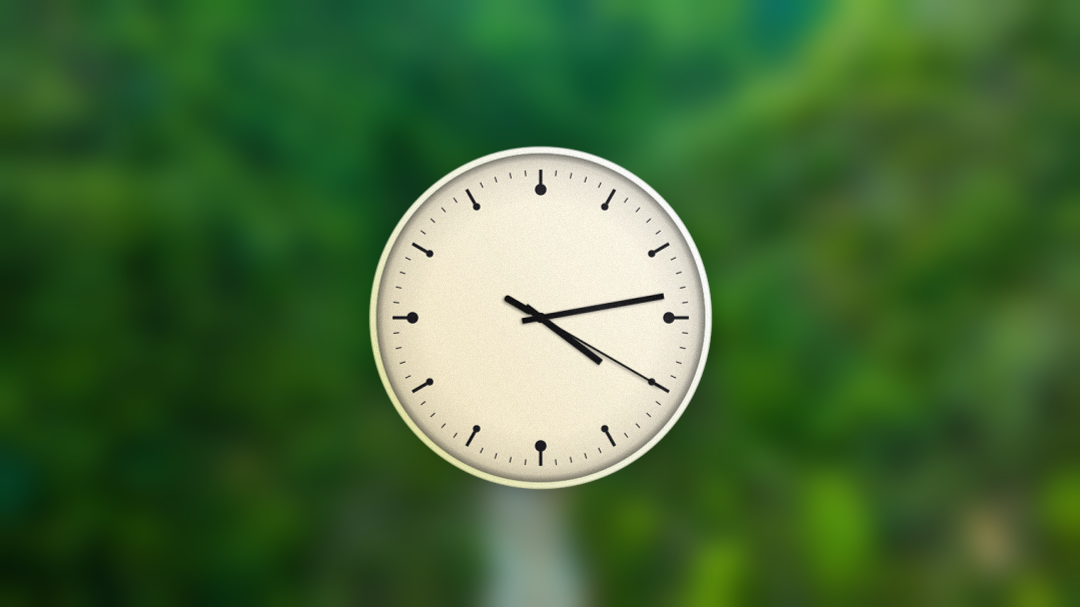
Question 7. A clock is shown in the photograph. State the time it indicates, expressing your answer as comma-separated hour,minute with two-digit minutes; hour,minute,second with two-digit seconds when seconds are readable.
4,13,20
